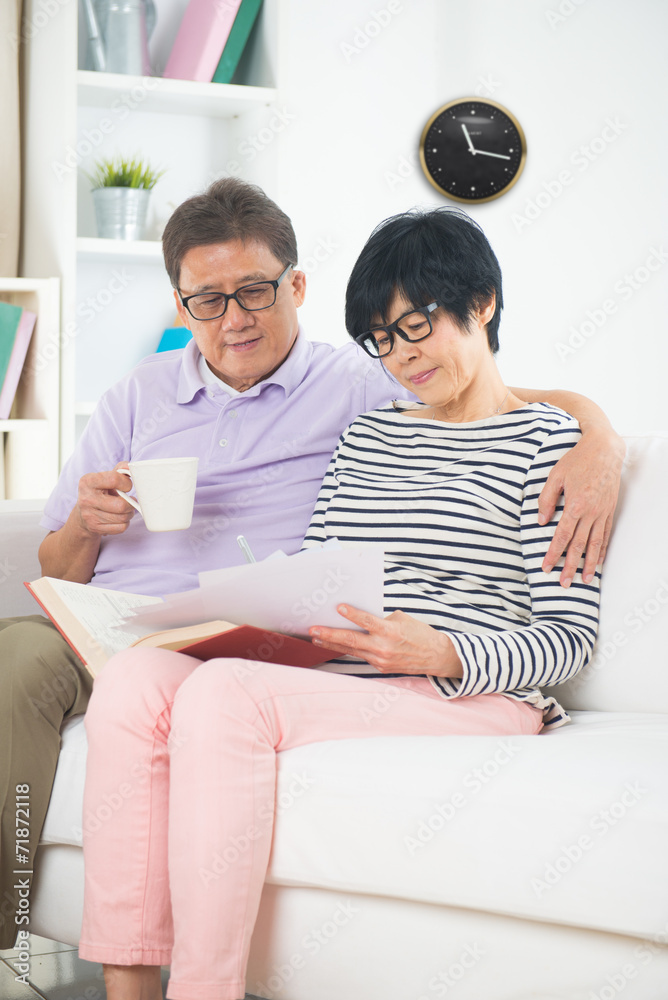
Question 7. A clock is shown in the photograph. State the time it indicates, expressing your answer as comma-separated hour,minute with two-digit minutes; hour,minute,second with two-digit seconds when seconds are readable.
11,17
